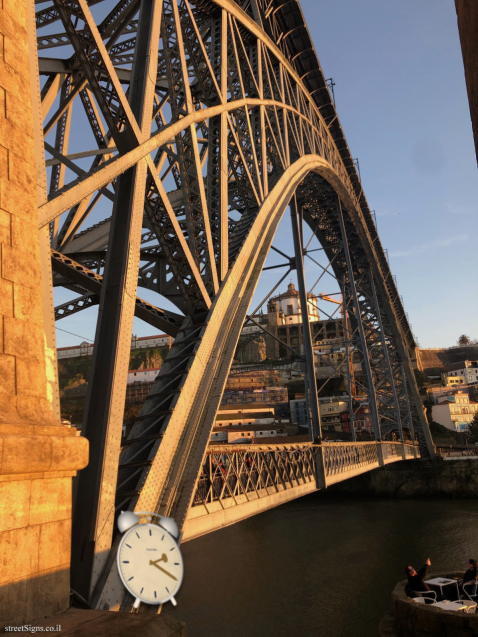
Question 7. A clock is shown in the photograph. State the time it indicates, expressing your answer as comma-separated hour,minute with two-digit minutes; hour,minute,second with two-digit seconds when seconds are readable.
2,20
